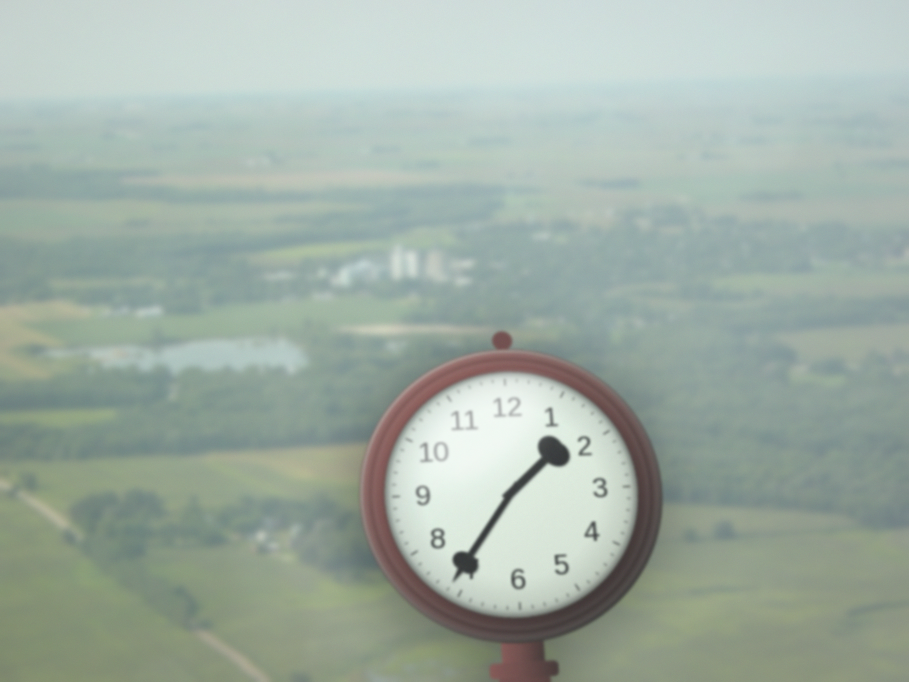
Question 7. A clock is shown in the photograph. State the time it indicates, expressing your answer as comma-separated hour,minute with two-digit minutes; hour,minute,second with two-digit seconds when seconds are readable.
1,36
